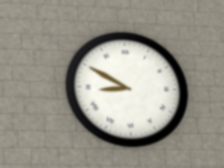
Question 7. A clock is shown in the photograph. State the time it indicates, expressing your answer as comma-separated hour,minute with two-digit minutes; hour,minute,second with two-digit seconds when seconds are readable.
8,50
